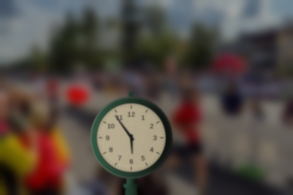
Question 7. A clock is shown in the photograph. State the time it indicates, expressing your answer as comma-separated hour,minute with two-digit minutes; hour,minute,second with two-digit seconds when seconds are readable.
5,54
